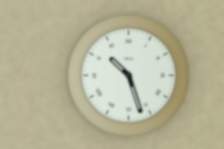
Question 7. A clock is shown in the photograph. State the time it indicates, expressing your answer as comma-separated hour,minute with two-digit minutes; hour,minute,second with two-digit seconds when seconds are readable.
10,27
